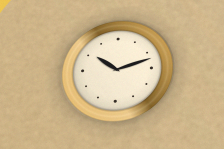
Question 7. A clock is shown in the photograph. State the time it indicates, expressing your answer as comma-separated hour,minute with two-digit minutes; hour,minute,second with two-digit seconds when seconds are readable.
10,12
